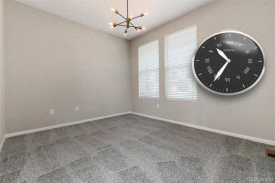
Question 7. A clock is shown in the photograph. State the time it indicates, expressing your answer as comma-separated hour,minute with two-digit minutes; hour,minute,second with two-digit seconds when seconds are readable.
10,35
